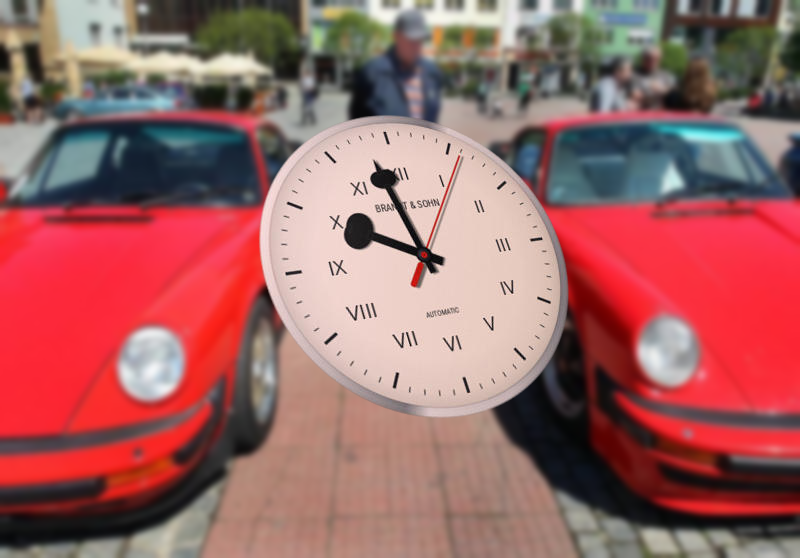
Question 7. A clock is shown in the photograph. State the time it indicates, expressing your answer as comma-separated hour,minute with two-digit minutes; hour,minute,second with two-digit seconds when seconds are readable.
9,58,06
